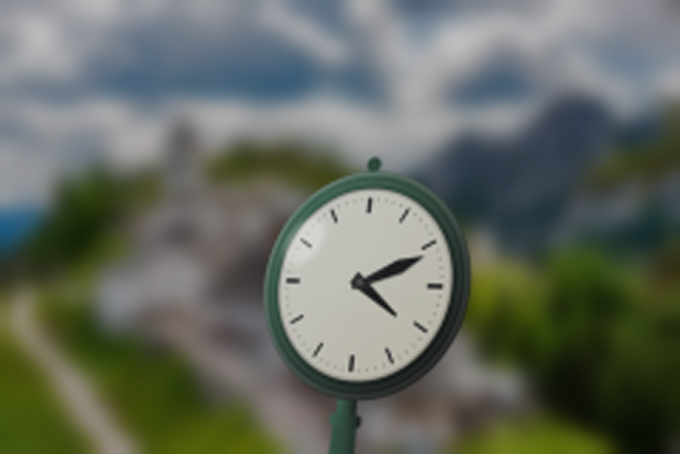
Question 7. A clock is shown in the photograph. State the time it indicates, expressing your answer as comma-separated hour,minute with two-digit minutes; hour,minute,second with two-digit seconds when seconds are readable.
4,11
